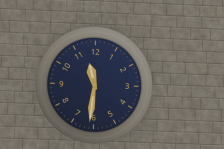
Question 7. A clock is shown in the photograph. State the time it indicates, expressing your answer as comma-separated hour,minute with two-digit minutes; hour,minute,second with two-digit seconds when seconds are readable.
11,31
